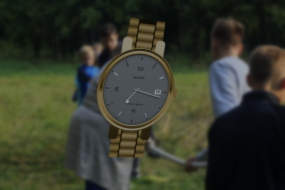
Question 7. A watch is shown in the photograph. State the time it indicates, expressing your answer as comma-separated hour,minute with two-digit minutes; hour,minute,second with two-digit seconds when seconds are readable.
7,17
